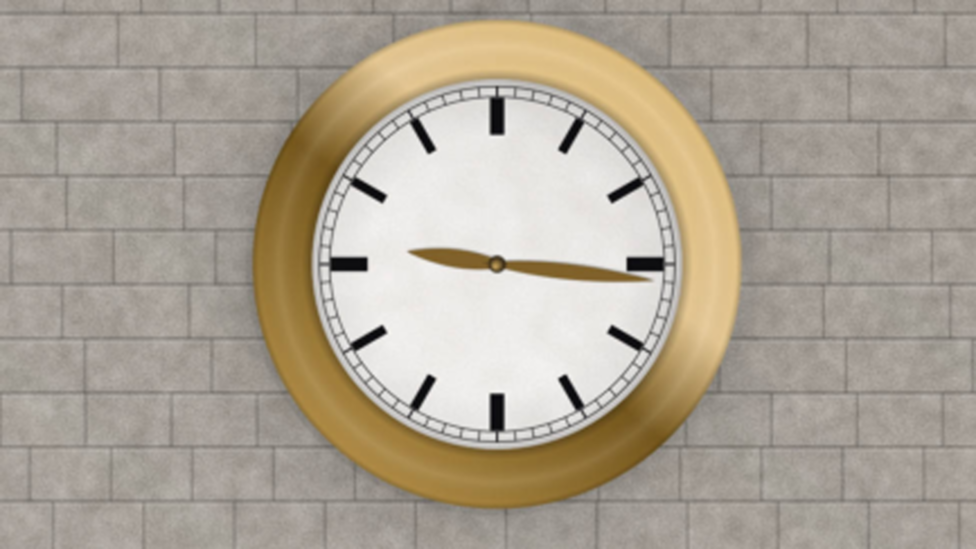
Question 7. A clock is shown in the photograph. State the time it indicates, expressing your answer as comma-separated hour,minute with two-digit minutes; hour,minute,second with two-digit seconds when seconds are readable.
9,16
